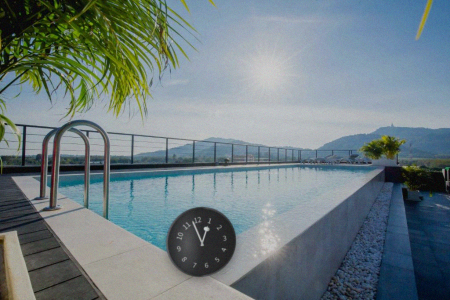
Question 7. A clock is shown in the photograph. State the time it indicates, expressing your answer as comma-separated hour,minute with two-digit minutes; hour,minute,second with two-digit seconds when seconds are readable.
12,58
